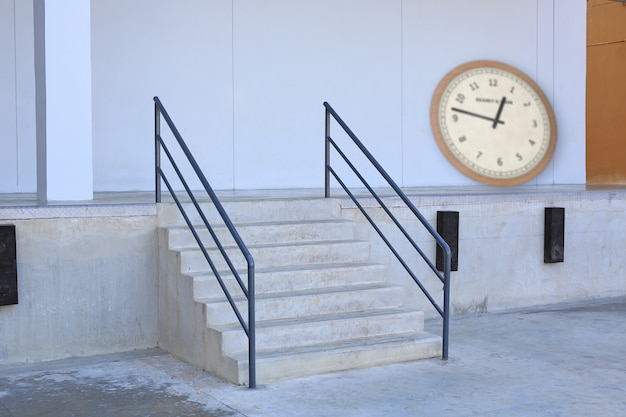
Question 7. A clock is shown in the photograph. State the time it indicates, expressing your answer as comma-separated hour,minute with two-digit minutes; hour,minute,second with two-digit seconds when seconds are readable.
12,47
